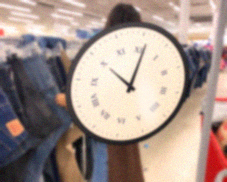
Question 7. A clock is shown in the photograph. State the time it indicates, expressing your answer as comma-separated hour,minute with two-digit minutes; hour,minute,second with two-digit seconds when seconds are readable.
10,01
